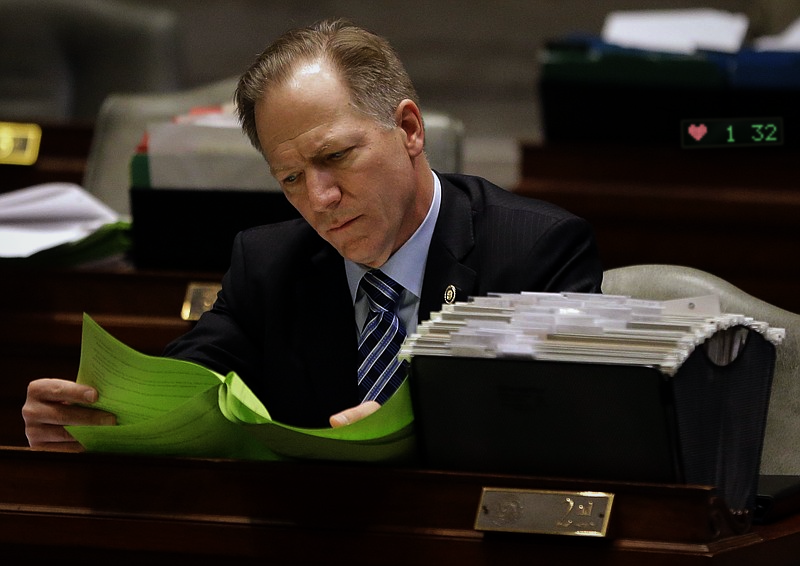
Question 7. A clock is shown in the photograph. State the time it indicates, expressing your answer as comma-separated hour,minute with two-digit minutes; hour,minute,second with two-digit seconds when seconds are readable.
1,32
